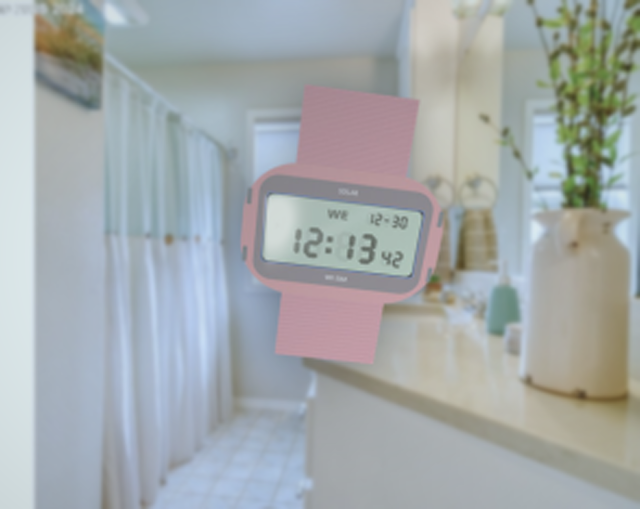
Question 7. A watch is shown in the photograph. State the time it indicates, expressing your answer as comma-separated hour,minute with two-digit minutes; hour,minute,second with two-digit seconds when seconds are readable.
12,13,42
